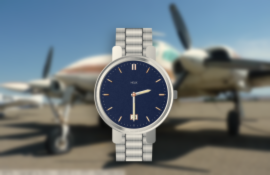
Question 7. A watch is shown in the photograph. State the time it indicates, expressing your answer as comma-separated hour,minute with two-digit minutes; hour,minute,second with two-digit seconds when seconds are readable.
2,30
